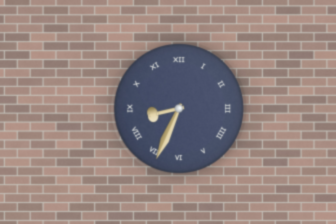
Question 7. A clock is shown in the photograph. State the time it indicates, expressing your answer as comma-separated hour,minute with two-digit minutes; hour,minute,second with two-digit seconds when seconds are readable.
8,34
